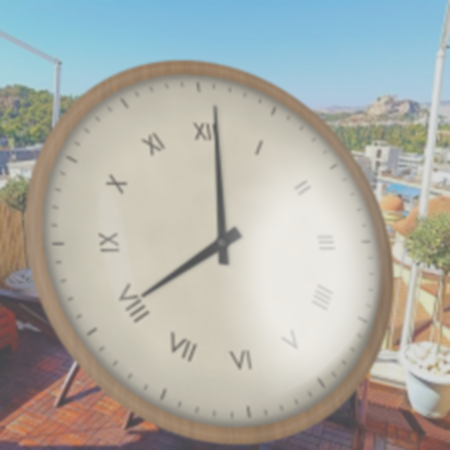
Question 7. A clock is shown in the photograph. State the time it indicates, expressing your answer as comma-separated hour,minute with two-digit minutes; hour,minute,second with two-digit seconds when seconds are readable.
8,01
